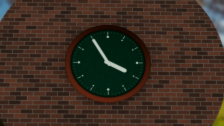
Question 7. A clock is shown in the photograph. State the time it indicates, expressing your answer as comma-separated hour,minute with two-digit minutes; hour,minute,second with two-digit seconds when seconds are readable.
3,55
